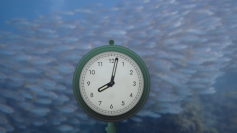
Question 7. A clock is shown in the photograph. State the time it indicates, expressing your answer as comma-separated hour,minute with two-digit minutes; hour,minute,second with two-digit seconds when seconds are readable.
8,02
